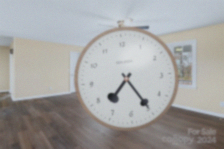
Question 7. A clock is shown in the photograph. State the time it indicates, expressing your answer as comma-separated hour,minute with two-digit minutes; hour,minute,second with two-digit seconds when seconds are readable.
7,25
